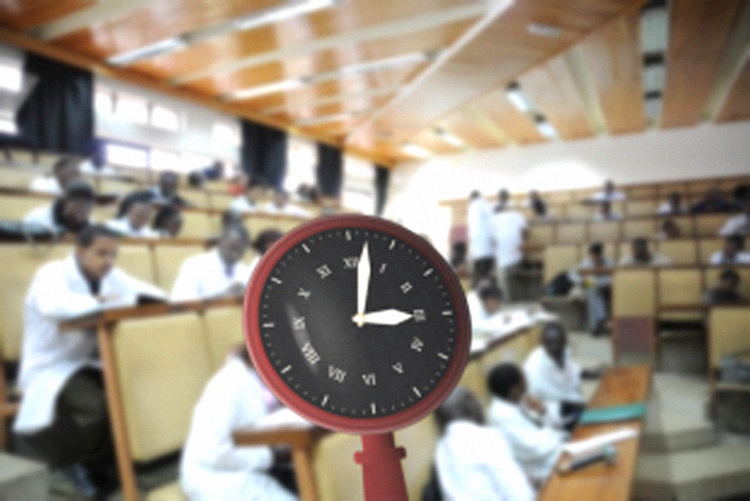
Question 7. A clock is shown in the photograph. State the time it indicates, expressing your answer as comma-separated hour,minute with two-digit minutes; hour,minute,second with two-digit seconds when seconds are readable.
3,02
